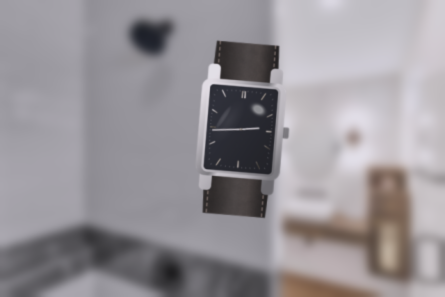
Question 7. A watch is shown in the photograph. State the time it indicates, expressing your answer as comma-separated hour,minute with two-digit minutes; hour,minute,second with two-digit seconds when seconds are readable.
2,44
